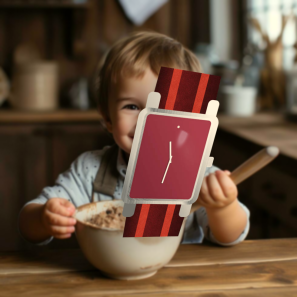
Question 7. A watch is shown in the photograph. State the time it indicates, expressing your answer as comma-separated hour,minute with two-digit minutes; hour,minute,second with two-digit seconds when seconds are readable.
11,31
